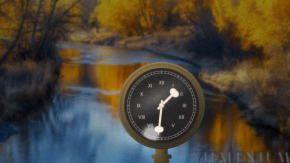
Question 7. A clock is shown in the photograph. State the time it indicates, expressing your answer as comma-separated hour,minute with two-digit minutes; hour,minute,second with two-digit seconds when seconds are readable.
1,31
